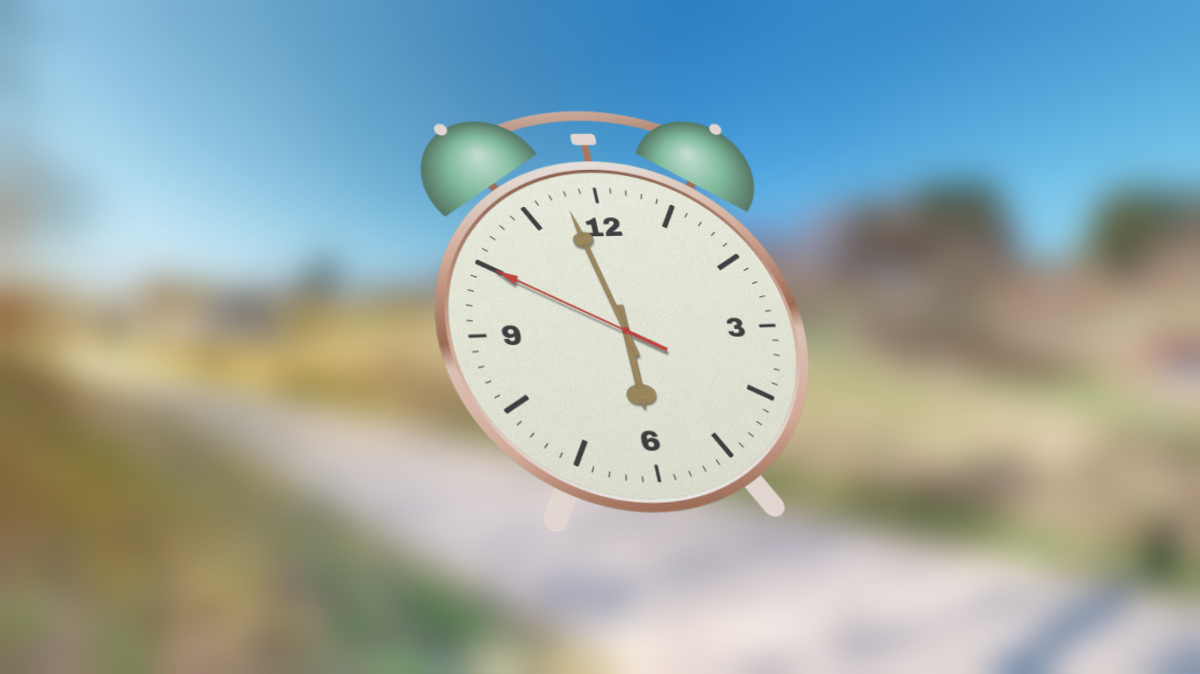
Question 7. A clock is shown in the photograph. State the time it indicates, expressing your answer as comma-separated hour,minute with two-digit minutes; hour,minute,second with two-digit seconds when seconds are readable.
5,57,50
